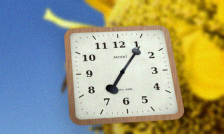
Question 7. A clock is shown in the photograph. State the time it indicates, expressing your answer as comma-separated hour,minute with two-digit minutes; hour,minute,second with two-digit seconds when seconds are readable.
7,06
